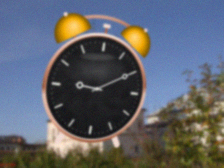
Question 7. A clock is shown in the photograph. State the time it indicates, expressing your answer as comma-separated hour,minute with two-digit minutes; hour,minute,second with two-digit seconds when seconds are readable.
9,10
